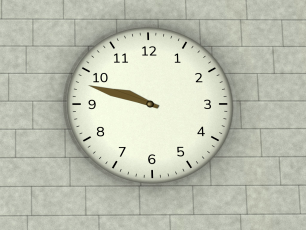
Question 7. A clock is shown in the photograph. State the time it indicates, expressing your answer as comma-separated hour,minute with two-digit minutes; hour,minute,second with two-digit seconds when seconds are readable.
9,48
